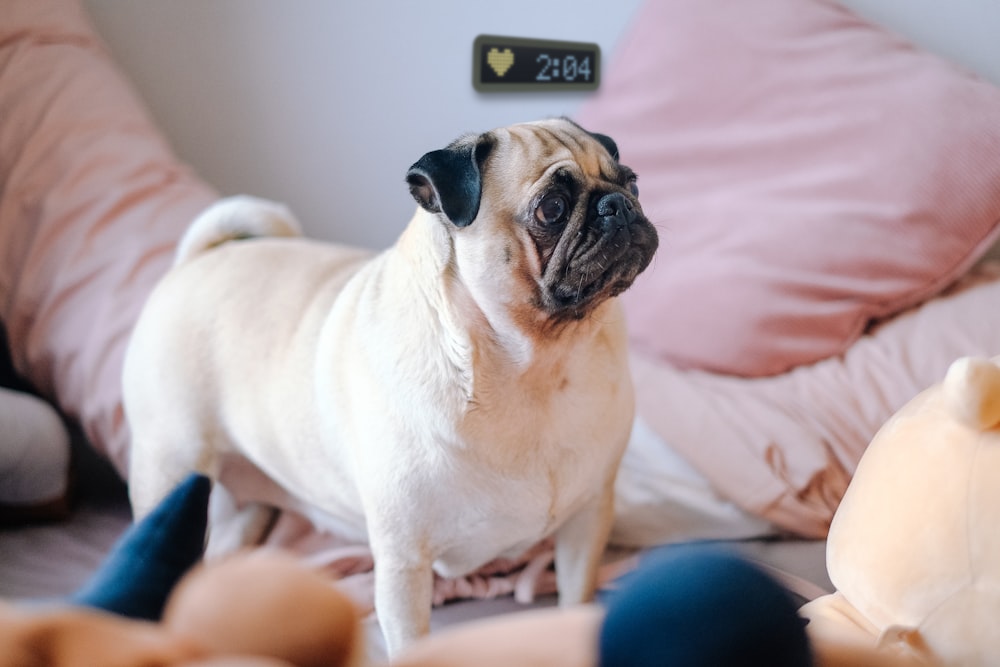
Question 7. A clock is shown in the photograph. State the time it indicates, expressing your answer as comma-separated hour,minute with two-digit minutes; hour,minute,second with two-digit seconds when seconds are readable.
2,04
